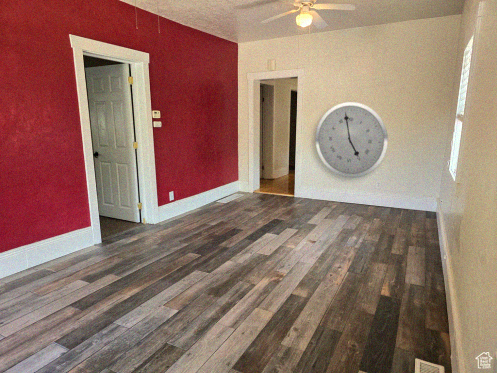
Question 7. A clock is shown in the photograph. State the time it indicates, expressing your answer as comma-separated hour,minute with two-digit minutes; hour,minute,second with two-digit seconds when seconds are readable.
4,58
